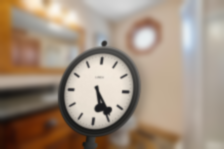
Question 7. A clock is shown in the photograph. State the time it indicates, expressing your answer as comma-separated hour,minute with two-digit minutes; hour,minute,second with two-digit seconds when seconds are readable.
5,24
